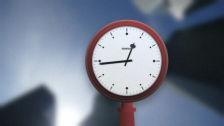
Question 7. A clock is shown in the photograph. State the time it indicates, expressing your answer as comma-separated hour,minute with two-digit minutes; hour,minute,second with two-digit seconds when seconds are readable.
12,44
